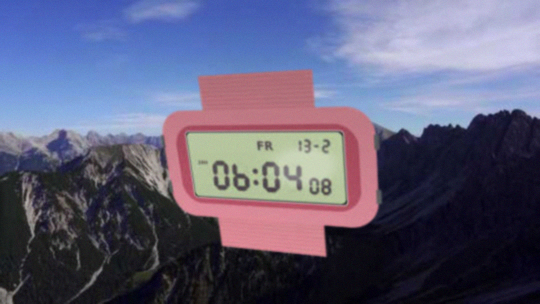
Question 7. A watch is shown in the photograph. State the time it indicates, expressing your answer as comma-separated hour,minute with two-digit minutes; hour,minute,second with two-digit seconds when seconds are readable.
6,04,08
